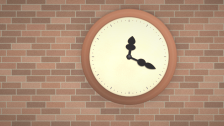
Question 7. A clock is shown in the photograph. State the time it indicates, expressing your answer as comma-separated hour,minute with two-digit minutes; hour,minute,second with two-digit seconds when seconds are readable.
12,19
